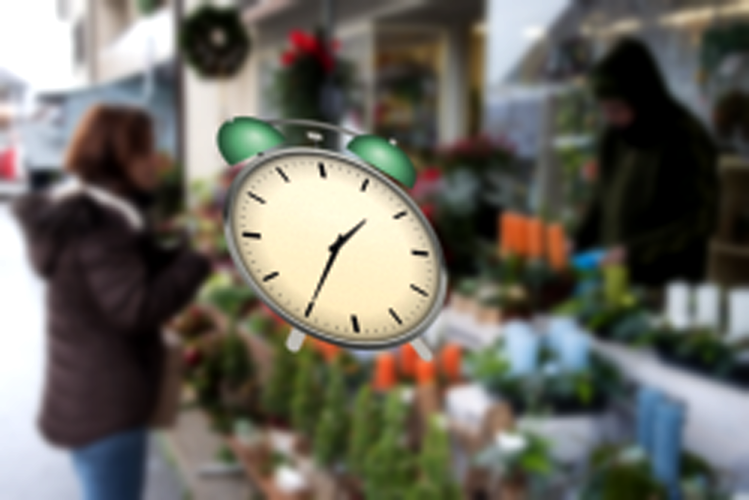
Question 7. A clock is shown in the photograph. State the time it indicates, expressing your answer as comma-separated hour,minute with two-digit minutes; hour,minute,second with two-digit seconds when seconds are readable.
1,35
